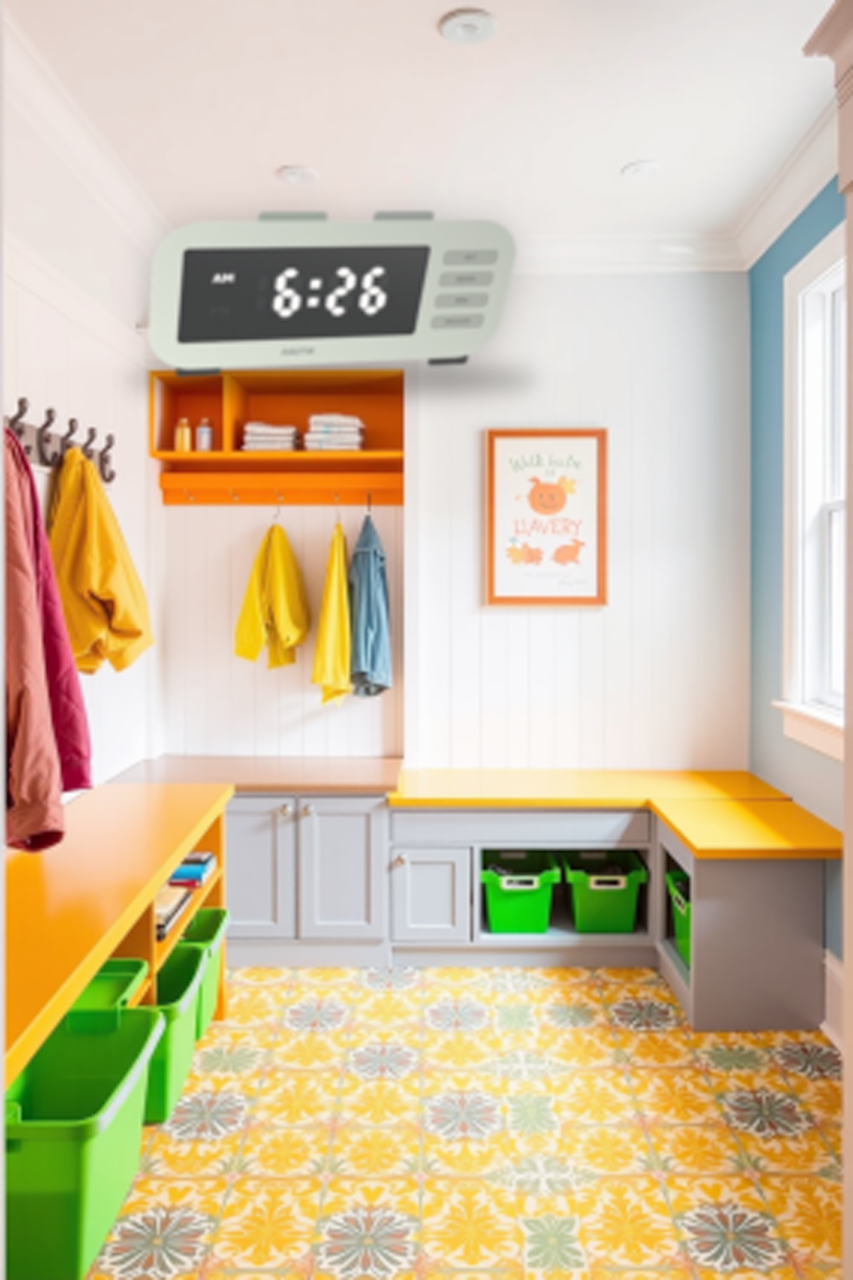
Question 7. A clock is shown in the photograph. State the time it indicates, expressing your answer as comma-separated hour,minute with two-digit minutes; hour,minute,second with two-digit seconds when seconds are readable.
6,26
